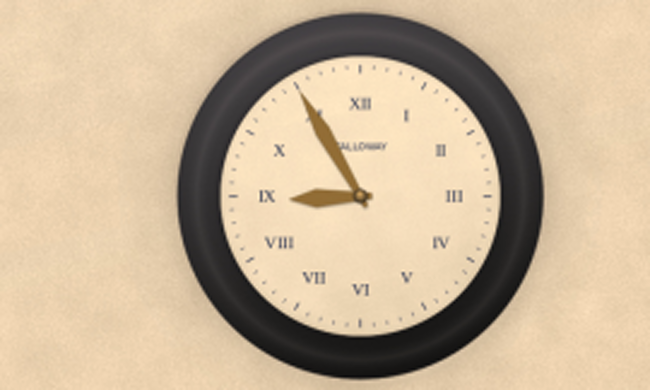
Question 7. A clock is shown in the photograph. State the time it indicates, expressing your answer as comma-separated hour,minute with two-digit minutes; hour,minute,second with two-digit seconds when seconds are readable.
8,55
